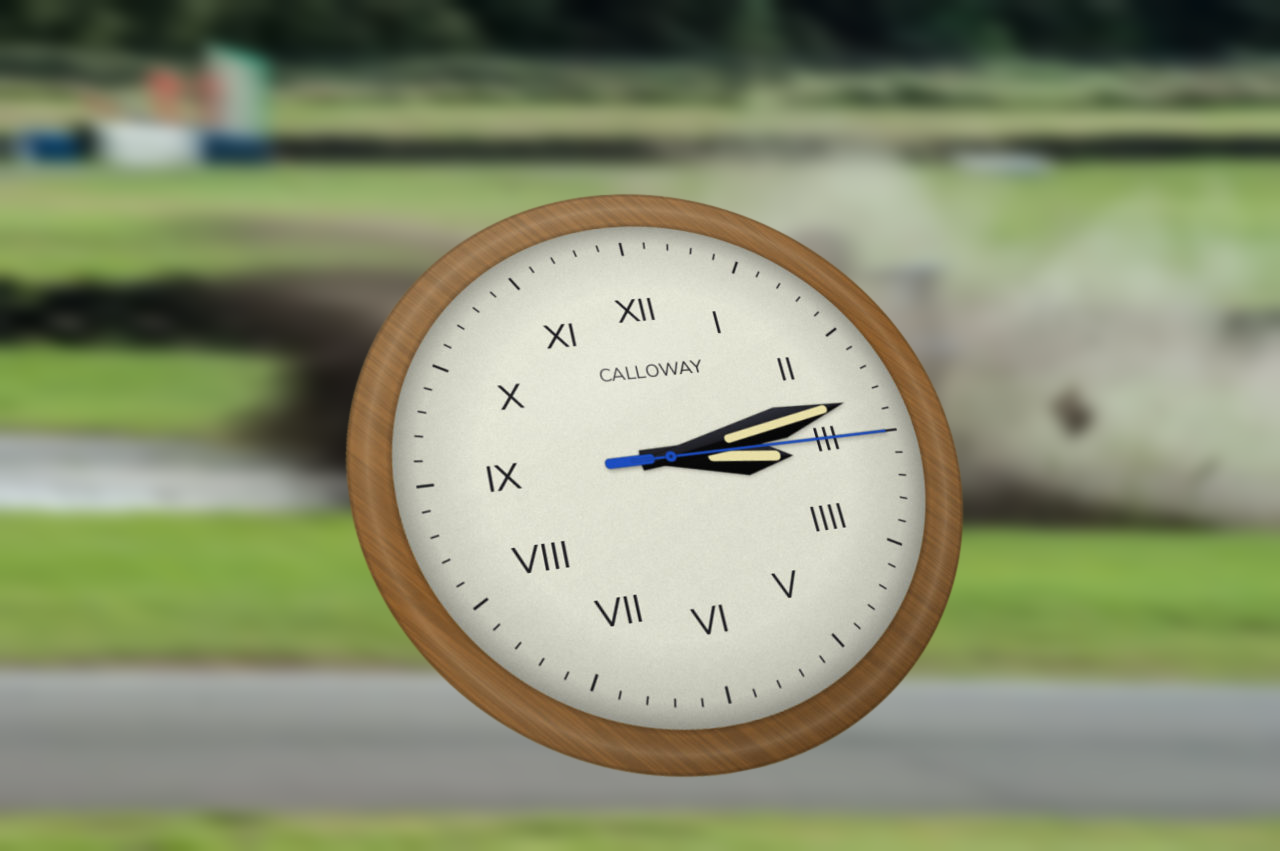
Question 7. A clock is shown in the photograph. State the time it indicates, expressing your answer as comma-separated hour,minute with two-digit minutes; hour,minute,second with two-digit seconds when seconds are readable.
3,13,15
